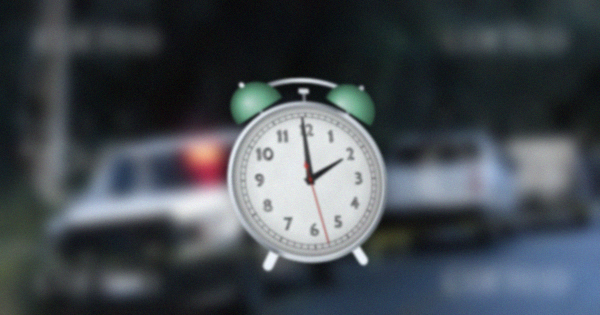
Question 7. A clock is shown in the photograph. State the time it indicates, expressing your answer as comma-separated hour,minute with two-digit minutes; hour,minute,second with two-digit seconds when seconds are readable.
1,59,28
